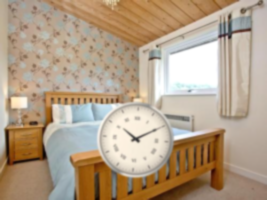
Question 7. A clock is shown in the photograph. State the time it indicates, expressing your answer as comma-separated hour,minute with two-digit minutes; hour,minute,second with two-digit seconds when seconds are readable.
10,10
